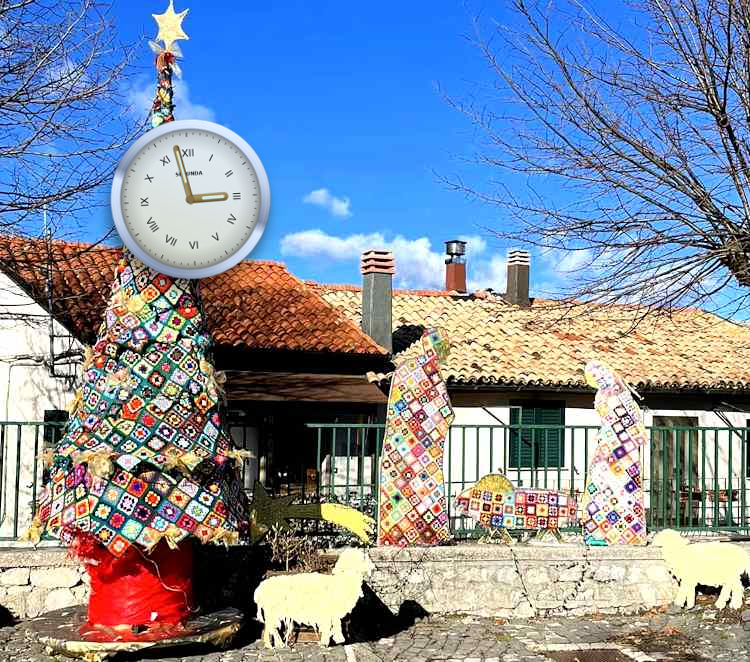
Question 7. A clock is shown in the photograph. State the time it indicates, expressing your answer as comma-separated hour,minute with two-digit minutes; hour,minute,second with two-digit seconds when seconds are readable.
2,58
